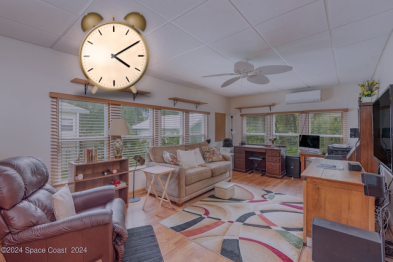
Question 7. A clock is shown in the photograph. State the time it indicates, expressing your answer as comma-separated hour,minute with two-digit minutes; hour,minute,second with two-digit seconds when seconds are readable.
4,10
